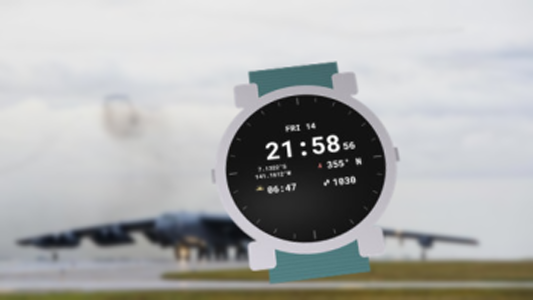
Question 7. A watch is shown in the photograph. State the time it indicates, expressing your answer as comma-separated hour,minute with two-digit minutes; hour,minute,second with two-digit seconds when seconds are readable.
21,58
